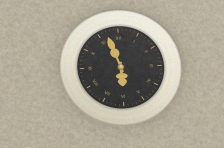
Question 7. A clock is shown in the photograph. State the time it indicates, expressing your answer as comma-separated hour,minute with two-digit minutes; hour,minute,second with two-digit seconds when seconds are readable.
5,57
